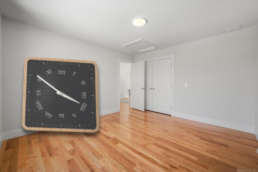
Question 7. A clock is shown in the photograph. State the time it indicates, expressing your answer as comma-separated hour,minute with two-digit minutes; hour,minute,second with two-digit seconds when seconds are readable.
3,51
